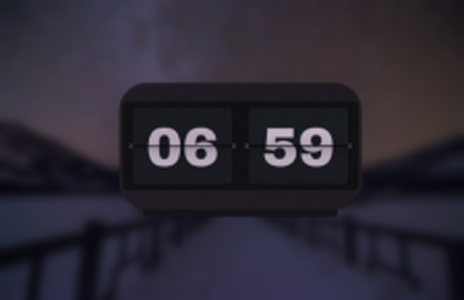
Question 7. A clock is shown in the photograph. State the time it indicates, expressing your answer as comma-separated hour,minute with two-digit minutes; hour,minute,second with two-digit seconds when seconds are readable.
6,59
